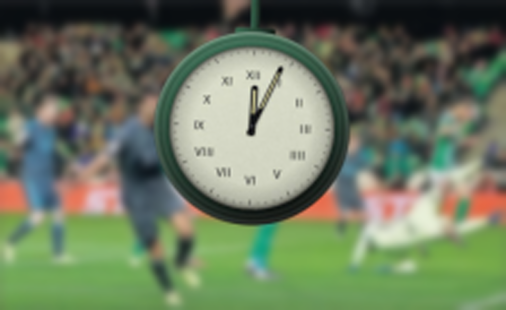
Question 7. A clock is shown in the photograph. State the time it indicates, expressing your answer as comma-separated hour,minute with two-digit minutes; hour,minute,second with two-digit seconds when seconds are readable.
12,04
